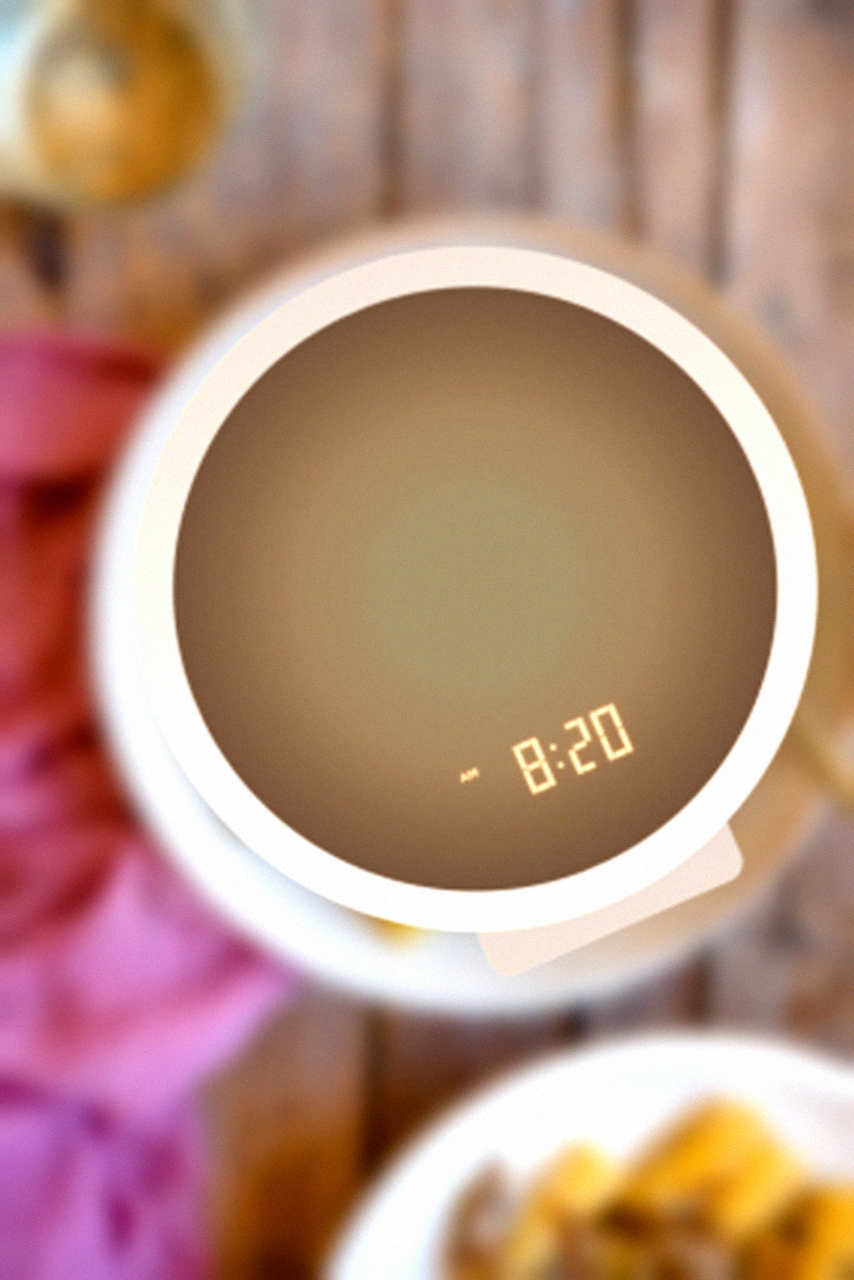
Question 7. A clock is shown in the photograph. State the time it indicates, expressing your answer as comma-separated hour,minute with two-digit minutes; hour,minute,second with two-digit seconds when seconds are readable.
8,20
